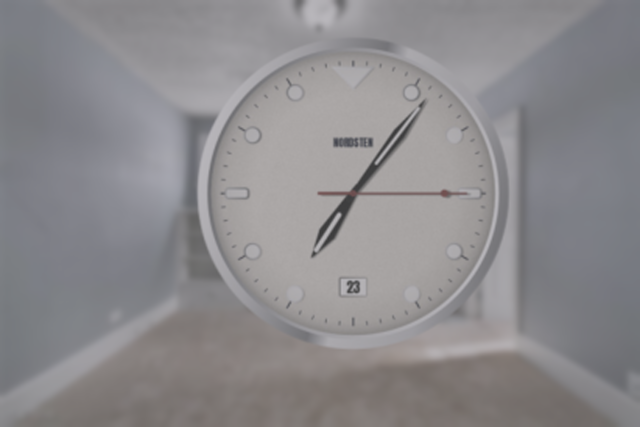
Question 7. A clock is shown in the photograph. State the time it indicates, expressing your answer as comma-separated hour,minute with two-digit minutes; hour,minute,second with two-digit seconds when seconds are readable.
7,06,15
